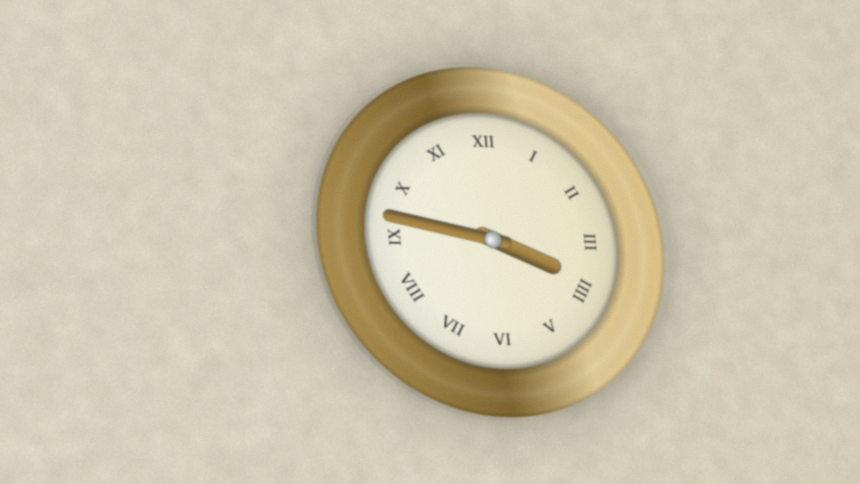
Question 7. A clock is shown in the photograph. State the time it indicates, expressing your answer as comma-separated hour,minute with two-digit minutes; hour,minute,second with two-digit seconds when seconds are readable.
3,47
